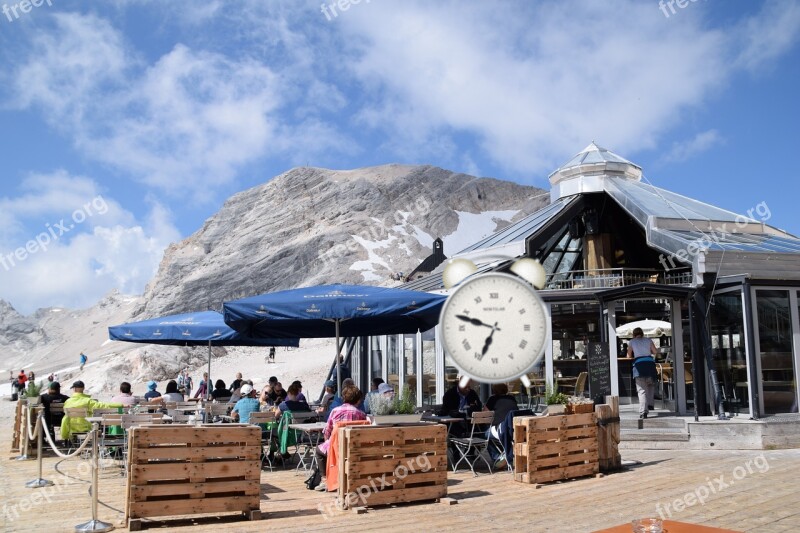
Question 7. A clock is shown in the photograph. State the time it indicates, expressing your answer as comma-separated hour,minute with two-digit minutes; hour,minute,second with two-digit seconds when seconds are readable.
6,48
